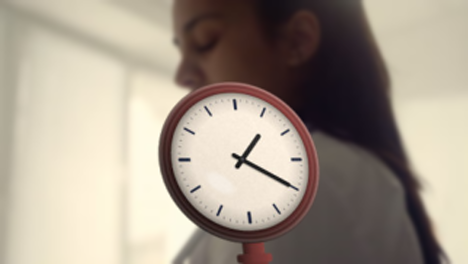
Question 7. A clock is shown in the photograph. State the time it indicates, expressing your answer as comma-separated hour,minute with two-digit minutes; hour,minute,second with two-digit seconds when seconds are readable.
1,20
